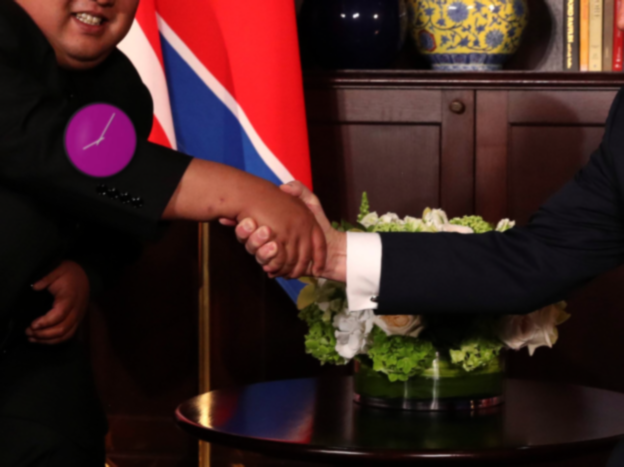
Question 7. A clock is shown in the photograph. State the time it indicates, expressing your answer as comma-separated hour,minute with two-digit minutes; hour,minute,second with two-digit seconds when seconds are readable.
8,05
